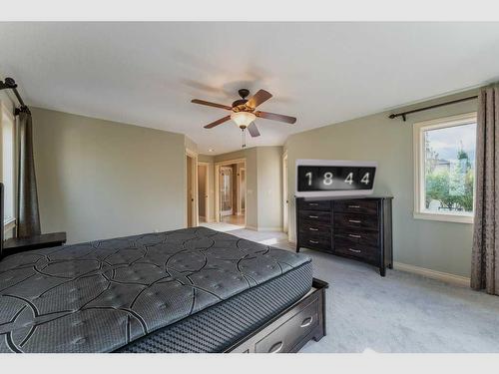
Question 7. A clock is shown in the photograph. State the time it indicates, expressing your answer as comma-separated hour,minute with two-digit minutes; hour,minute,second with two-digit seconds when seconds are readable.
18,44
